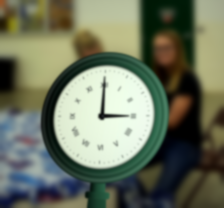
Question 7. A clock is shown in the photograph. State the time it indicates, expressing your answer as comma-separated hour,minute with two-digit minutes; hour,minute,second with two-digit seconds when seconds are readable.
3,00
